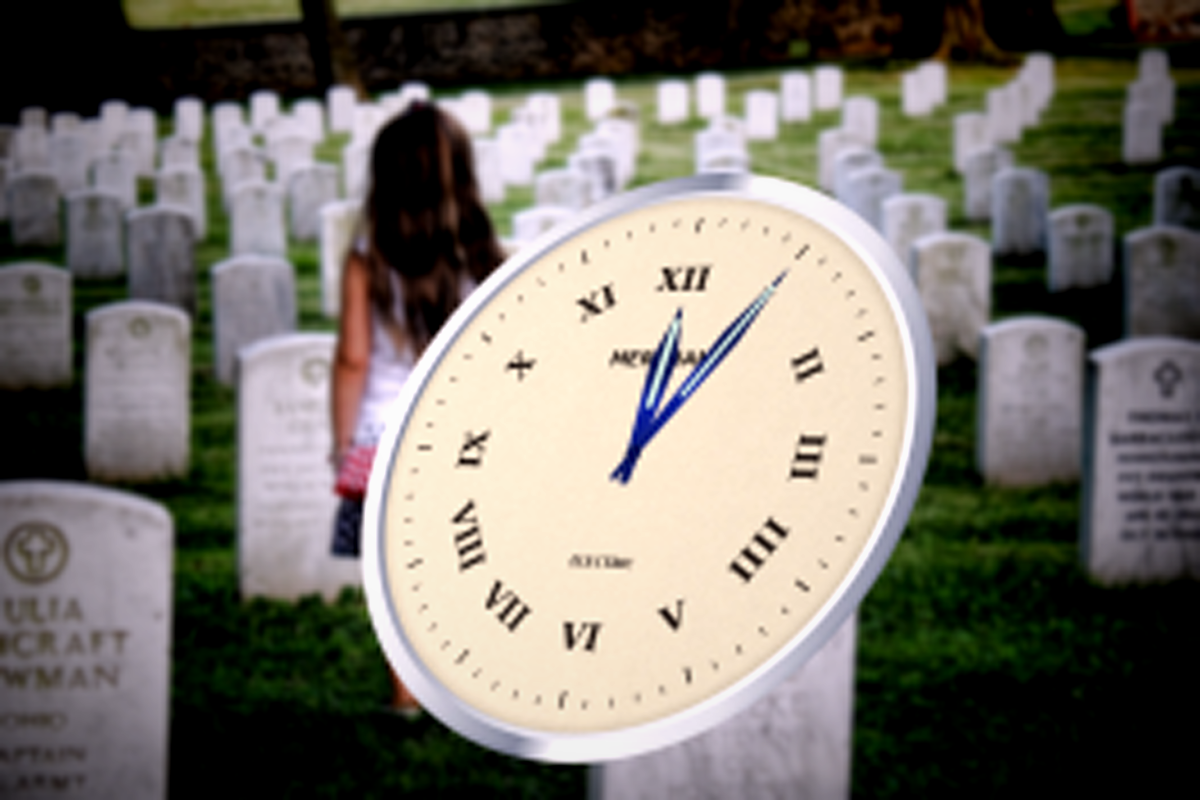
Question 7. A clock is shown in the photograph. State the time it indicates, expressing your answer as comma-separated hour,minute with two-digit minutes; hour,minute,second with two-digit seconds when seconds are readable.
12,05
